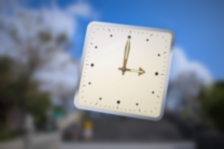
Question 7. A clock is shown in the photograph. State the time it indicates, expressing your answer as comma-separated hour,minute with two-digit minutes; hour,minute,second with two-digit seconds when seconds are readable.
3,00
